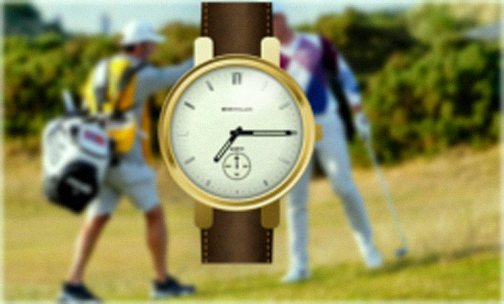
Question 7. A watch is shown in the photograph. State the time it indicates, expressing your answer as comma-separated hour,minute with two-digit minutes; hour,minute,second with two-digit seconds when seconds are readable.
7,15
